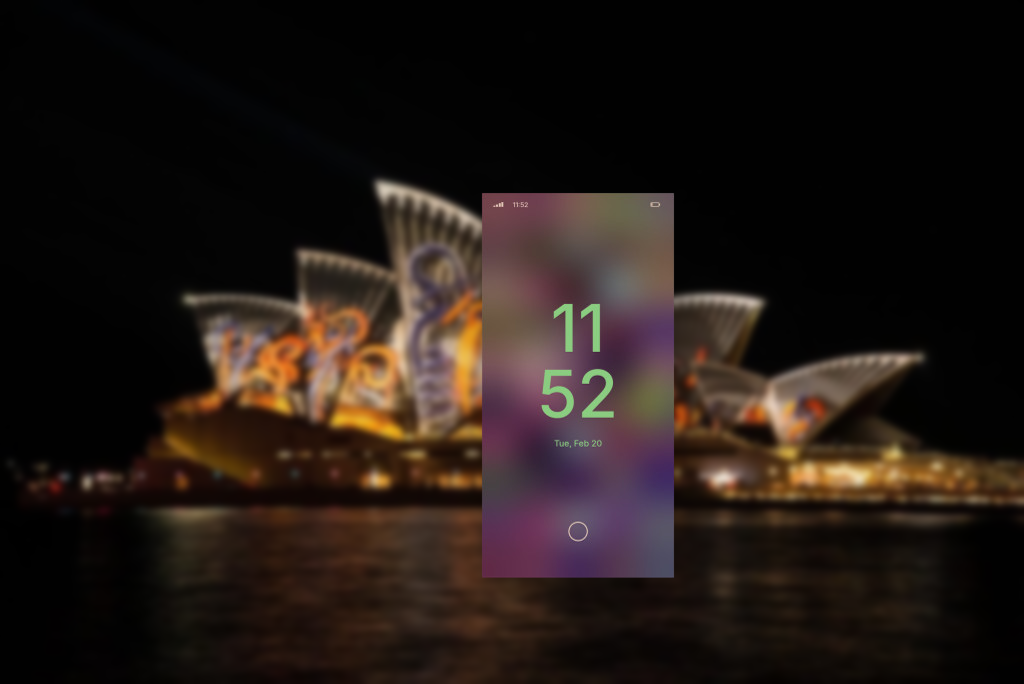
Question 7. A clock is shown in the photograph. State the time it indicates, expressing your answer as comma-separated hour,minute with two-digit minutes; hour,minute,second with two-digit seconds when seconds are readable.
11,52
